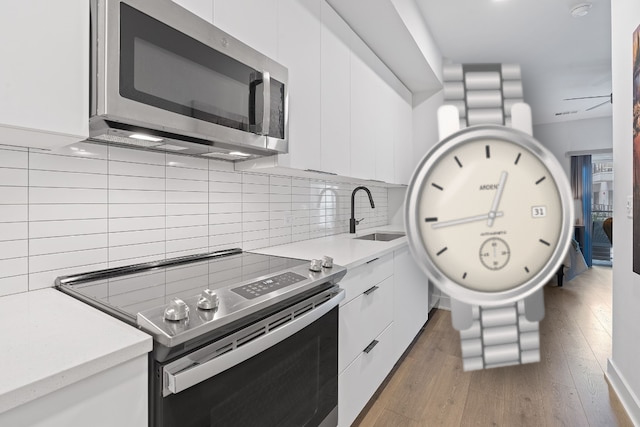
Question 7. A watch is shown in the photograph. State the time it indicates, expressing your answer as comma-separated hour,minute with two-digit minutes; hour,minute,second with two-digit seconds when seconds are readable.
12,44
